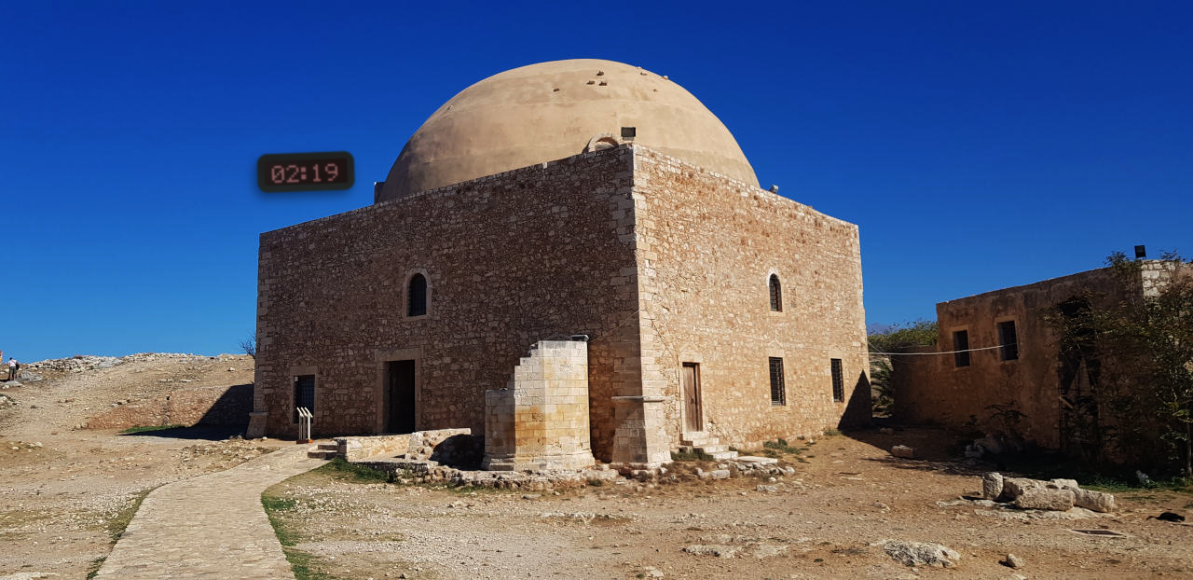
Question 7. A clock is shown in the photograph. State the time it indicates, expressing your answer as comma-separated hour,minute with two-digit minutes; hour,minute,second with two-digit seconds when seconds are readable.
2,19
